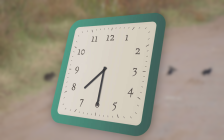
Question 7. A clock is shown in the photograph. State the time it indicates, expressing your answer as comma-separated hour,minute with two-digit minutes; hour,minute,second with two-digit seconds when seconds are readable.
7,30
